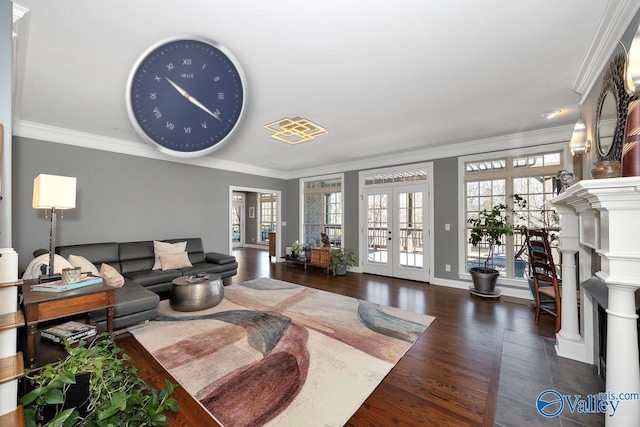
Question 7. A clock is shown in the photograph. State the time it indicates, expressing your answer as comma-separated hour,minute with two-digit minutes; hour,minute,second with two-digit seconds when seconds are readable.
10,21
